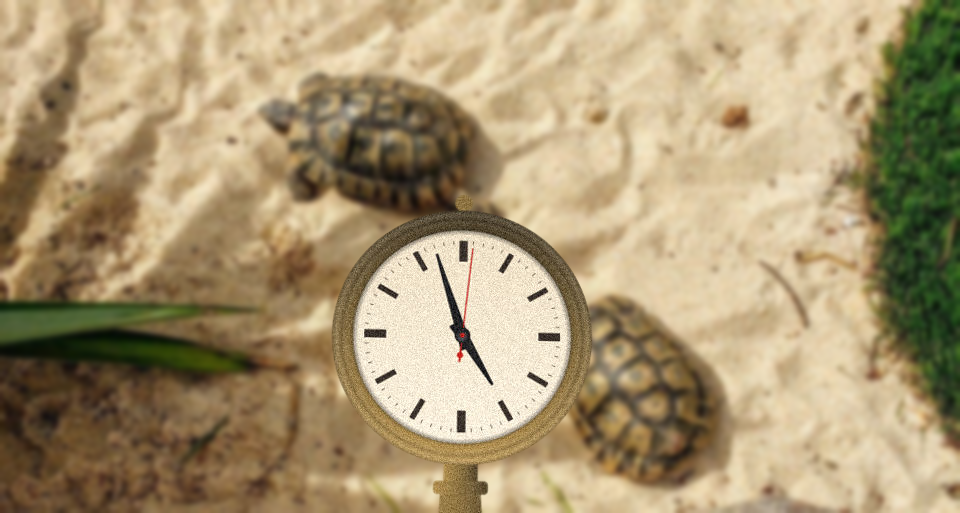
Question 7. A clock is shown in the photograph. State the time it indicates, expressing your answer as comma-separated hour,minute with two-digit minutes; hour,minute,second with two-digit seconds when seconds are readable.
4,57,01
